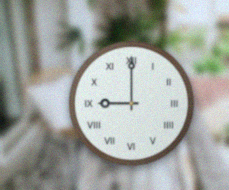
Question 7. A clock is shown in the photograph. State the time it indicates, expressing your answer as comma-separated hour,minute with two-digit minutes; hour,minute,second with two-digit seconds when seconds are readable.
9,00
